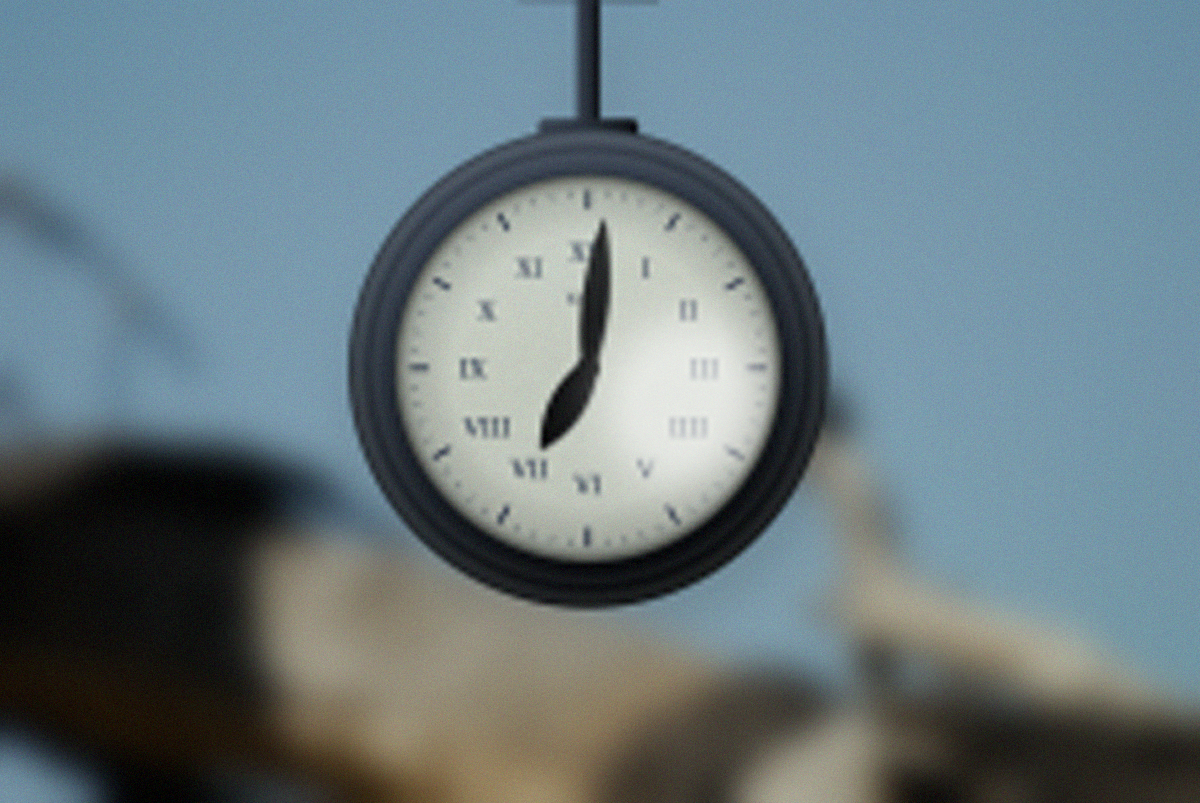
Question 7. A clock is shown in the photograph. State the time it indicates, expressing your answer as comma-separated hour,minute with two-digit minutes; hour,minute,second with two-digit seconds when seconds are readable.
7,01
